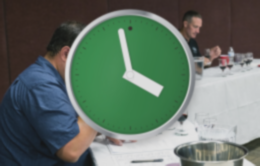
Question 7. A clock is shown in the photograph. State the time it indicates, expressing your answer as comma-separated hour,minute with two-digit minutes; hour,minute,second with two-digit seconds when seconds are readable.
3,58
